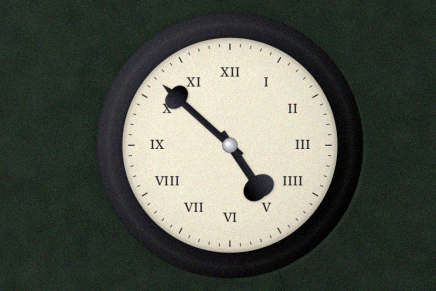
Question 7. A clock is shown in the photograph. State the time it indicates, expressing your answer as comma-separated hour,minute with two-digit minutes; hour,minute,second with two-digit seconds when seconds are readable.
4,52
